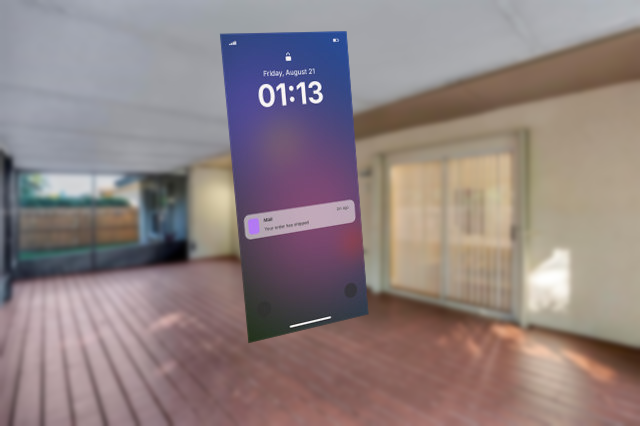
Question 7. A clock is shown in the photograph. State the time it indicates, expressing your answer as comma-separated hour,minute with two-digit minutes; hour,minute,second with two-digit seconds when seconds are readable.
1,13
